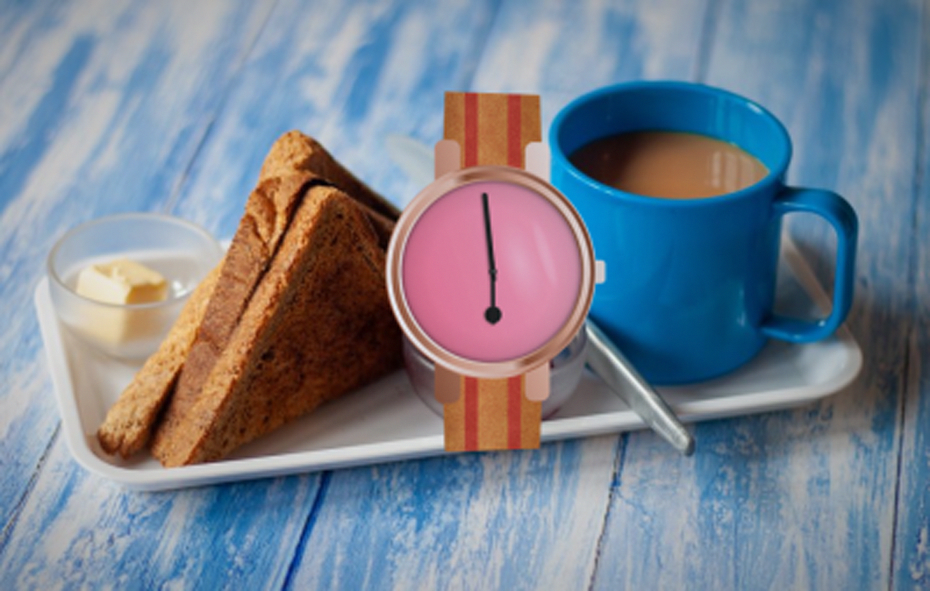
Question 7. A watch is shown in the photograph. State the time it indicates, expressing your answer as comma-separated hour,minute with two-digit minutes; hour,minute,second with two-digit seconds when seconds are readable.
5,59
